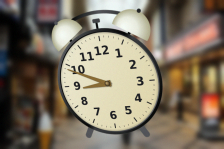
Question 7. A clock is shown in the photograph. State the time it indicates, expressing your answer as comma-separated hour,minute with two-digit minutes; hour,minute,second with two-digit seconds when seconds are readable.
8,49
